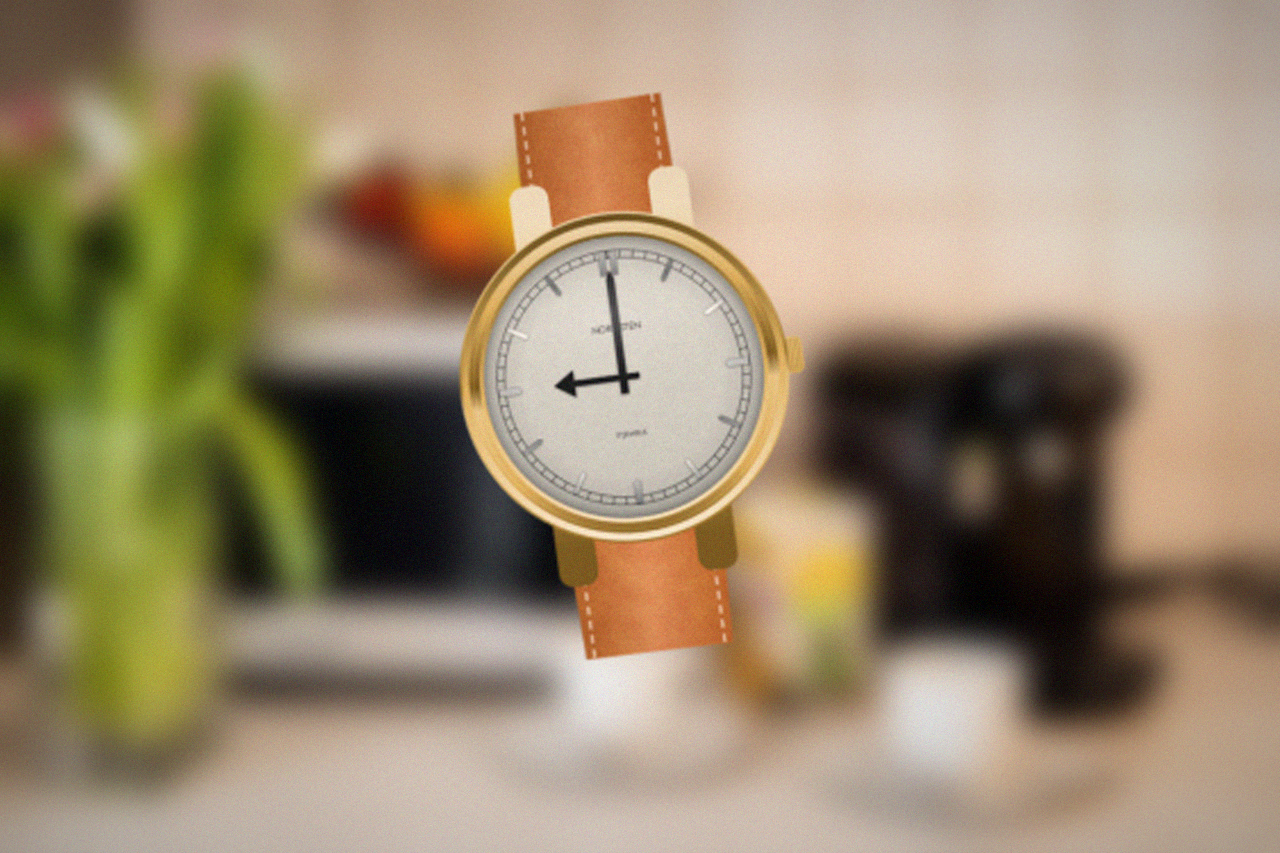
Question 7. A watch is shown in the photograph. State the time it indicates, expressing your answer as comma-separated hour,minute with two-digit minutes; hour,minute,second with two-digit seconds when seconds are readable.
9,00
